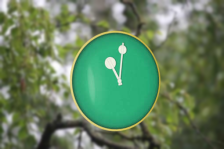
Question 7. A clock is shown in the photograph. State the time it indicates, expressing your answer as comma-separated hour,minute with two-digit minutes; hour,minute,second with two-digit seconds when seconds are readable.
11,01
